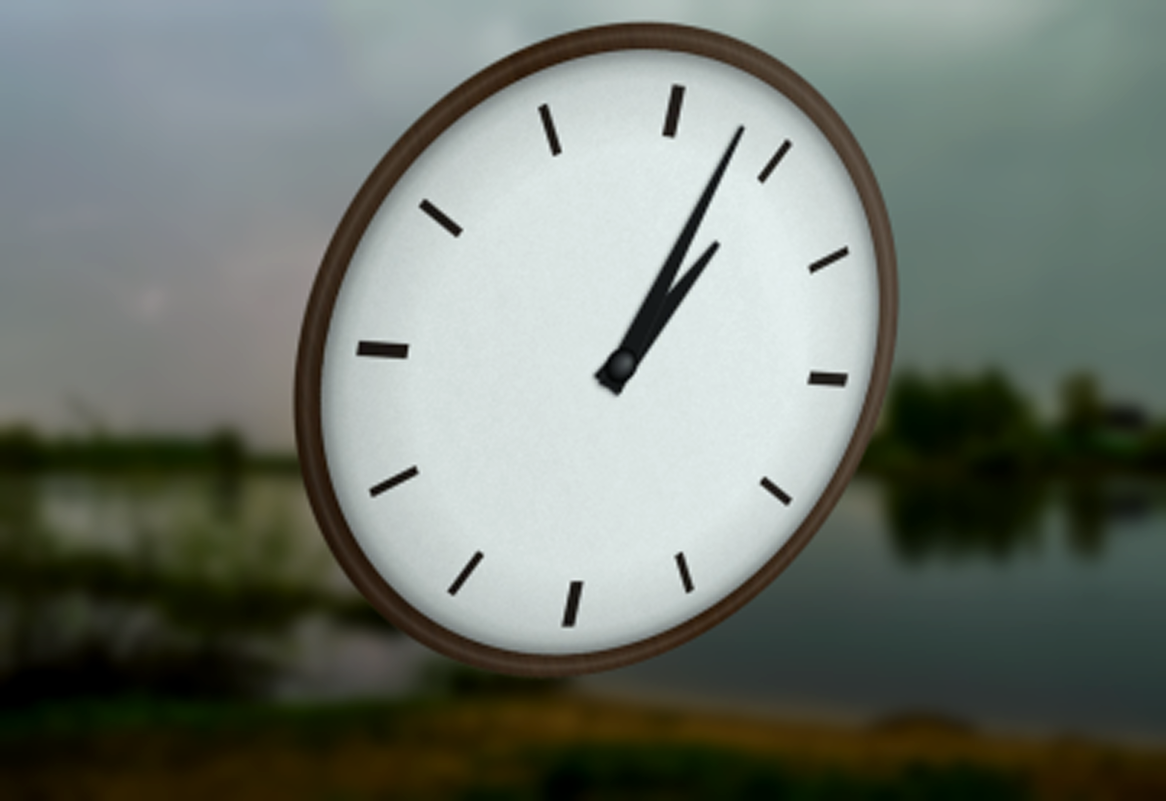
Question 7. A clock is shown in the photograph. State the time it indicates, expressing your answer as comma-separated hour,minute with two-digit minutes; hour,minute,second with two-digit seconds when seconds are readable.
1,03
